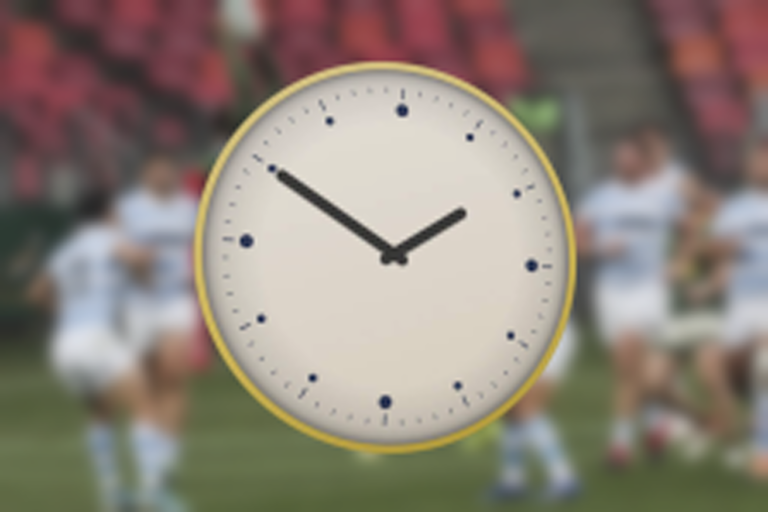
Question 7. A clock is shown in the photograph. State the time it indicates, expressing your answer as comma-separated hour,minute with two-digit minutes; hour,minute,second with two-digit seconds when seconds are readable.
1,50
